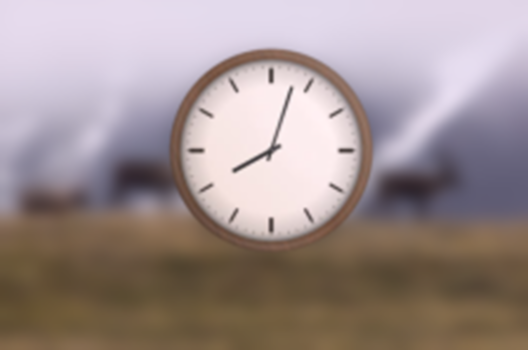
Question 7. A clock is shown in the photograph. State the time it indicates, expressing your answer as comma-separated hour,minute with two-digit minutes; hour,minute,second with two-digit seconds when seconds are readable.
8,03
